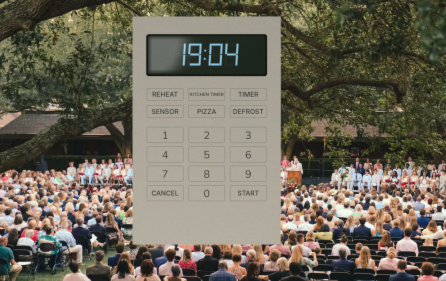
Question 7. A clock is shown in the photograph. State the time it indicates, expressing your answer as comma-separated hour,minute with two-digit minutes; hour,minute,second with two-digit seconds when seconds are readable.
19,04
